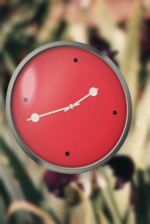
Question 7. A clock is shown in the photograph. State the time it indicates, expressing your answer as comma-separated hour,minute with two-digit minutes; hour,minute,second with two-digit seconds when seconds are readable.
1,41
